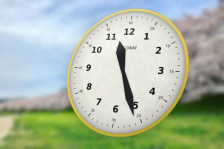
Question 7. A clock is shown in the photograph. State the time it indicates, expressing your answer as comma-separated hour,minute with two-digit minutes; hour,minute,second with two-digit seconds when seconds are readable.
11,26
